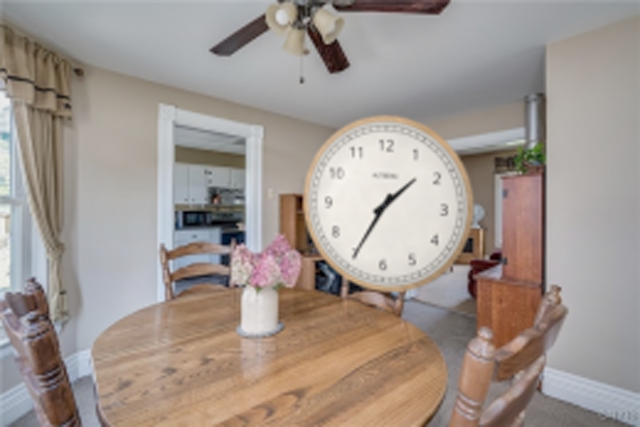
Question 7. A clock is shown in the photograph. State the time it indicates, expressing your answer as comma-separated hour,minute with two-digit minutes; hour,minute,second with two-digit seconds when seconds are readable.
1,35
